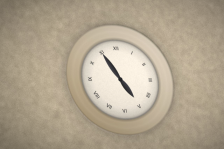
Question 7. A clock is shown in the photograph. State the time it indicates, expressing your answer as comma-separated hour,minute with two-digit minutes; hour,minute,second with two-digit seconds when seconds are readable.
4,55
